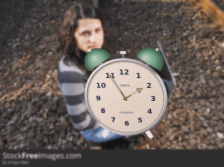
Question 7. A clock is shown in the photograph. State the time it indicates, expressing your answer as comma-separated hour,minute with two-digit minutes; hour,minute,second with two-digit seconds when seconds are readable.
1,55
